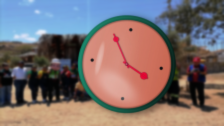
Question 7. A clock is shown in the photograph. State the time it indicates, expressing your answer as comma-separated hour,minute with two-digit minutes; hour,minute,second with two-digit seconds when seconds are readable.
3,55
